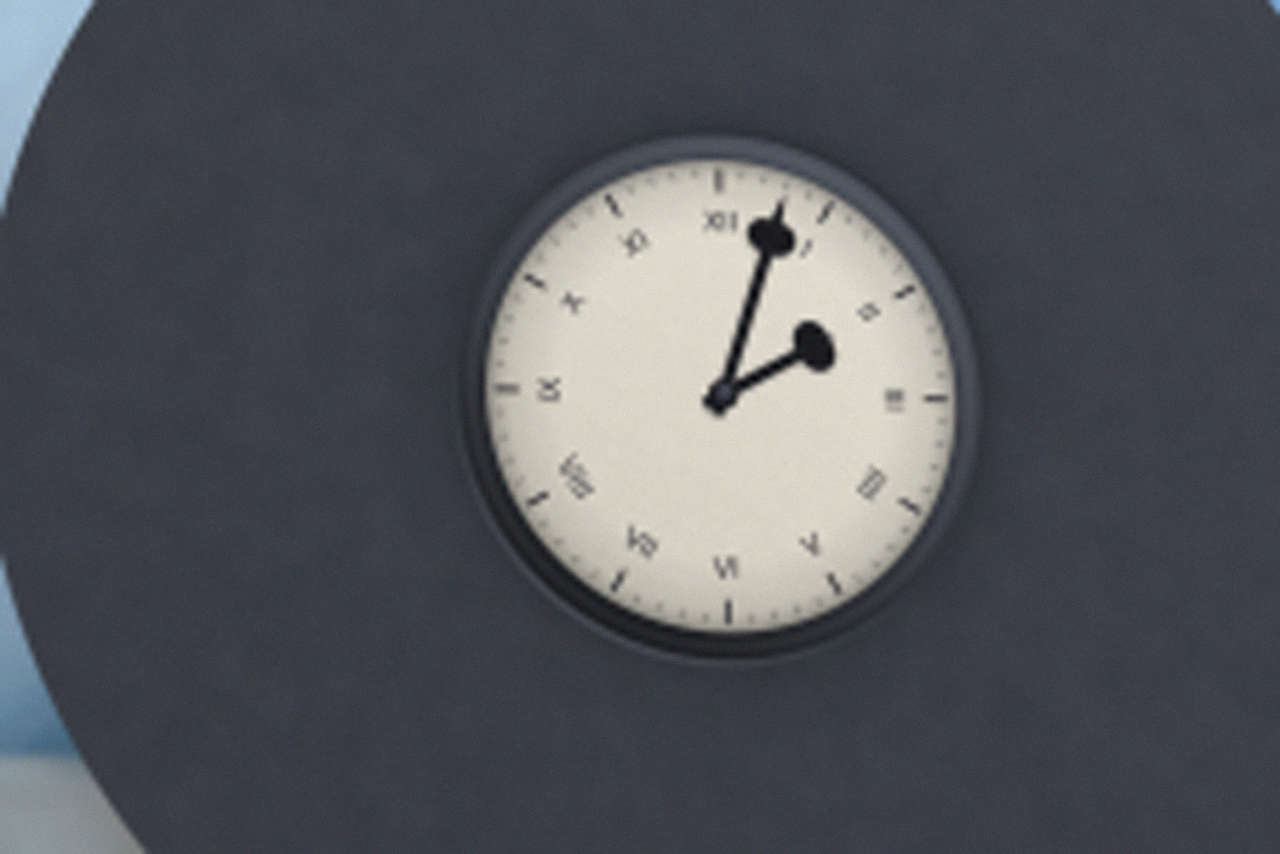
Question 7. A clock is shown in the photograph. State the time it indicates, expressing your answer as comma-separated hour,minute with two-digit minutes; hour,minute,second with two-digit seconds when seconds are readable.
2,03
